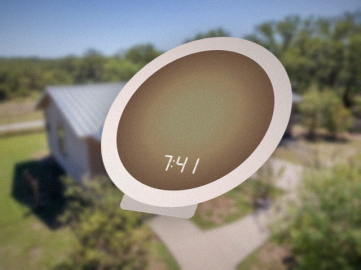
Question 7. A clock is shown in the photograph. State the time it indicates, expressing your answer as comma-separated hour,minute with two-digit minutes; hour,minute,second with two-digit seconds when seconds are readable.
7,41
